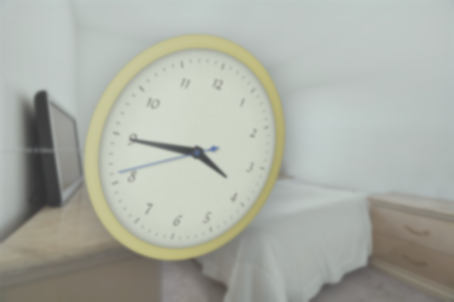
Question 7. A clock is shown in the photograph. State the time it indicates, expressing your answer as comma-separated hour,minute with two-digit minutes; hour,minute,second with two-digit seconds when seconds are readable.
3,44,41
